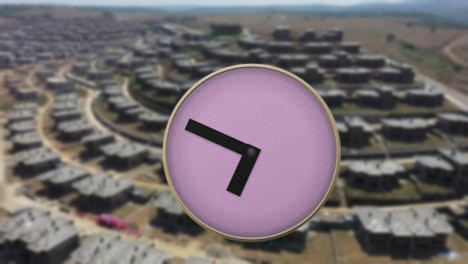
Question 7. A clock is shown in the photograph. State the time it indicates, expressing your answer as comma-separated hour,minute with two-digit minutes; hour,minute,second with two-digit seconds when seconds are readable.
6,49
